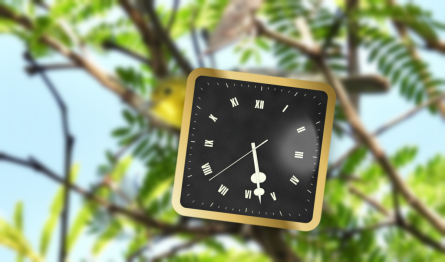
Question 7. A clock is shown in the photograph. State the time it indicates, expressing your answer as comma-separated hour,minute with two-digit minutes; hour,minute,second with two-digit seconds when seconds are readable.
5,27,38
